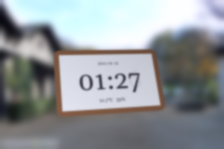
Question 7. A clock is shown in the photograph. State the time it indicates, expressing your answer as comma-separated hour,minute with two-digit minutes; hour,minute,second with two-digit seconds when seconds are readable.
1,27
